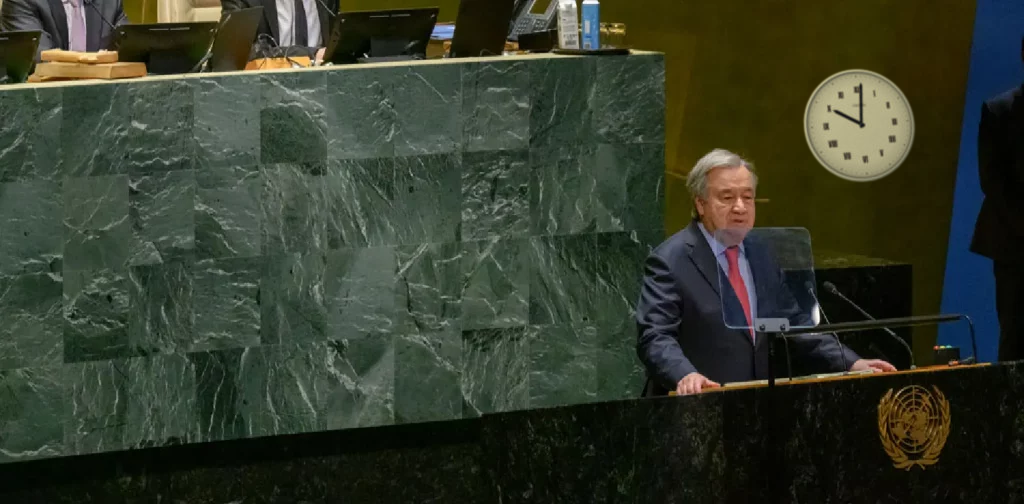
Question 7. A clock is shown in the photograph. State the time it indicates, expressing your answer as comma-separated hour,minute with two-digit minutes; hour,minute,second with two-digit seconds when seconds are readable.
10,01
